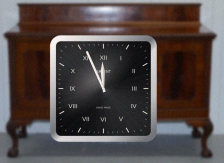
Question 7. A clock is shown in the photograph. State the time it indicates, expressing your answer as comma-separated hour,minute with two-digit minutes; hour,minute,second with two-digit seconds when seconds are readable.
11,56
